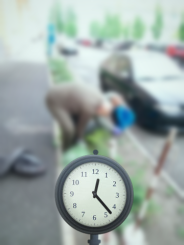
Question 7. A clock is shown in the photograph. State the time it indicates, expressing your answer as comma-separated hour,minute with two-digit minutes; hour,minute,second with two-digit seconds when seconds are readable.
12,23
